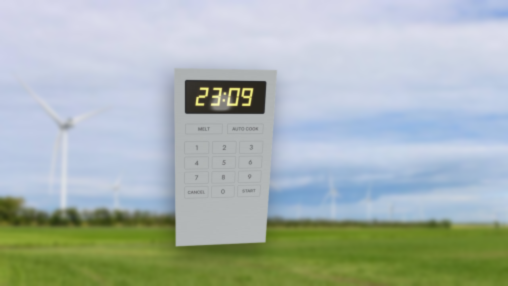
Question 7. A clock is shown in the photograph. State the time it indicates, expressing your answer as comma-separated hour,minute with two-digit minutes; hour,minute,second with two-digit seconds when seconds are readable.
23,09
